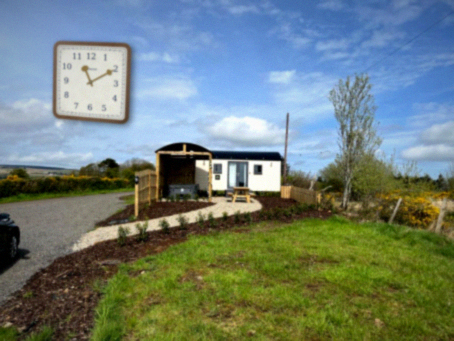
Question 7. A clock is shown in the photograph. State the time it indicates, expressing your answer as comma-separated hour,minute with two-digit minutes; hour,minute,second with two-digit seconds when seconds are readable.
11,10
